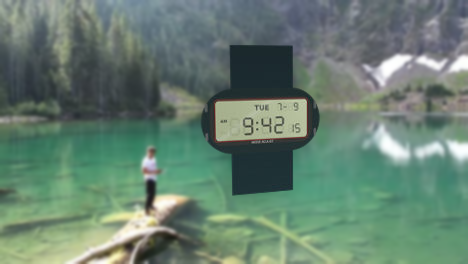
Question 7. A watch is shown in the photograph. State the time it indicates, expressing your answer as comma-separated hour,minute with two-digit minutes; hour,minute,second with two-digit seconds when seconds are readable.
9,42,15
